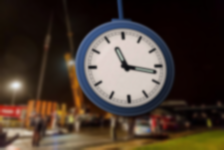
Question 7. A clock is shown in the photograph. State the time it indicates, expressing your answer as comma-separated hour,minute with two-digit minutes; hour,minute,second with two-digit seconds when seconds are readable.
11,17
